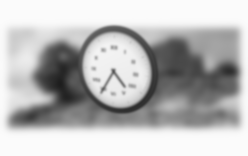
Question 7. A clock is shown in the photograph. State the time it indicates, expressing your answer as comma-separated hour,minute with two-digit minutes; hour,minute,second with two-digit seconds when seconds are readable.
4,35
